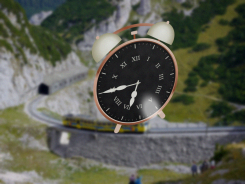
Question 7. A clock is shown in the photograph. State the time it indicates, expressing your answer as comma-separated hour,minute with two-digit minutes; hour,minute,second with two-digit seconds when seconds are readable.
6,45
